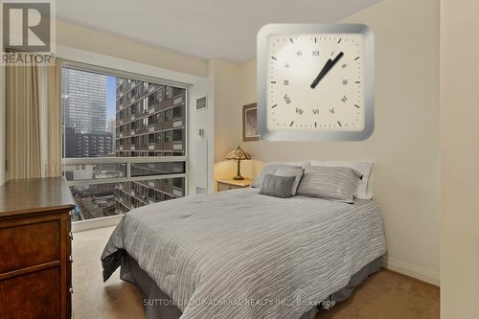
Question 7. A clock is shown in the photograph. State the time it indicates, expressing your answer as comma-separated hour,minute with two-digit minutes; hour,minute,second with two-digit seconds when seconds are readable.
1,07
